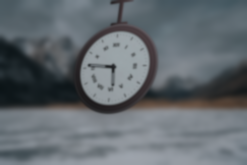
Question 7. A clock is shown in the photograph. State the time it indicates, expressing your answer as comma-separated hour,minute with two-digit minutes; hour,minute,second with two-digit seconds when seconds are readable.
5,46
